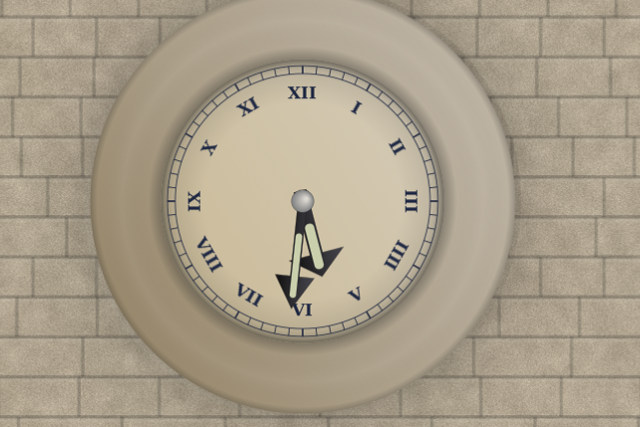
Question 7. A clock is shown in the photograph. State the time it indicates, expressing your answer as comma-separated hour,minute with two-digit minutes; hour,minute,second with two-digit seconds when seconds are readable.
5,31
